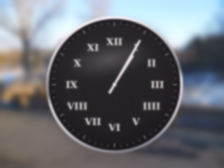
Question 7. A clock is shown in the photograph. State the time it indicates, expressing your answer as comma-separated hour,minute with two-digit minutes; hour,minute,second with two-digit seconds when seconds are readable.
1,05
